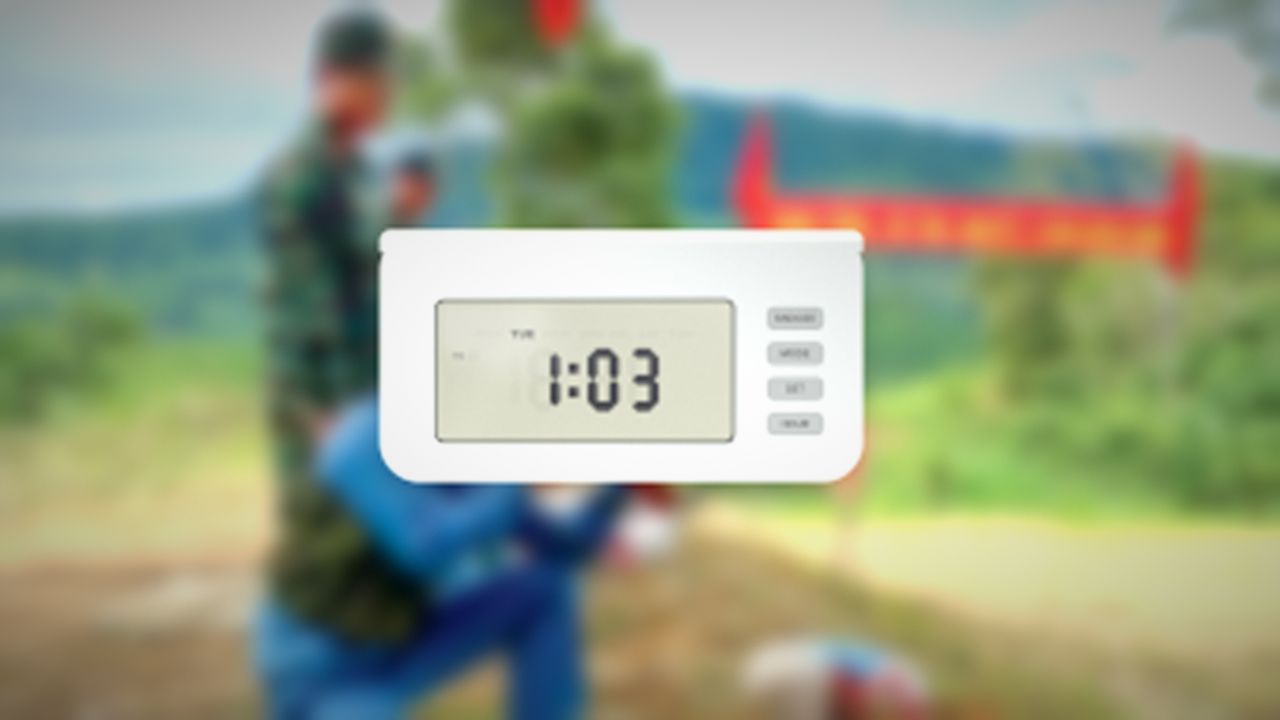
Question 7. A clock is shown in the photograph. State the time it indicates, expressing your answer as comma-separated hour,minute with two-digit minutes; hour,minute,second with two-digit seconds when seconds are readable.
1,03
